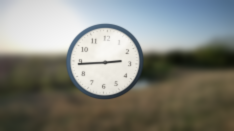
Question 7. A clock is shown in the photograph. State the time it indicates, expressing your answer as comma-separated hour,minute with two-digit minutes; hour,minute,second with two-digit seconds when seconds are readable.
2,44
